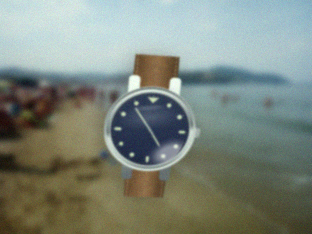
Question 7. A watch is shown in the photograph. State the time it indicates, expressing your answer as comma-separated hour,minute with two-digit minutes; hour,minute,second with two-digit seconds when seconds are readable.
4,54
